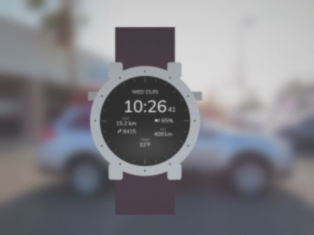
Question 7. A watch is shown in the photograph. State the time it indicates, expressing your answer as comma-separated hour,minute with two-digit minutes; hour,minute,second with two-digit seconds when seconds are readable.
10,26
